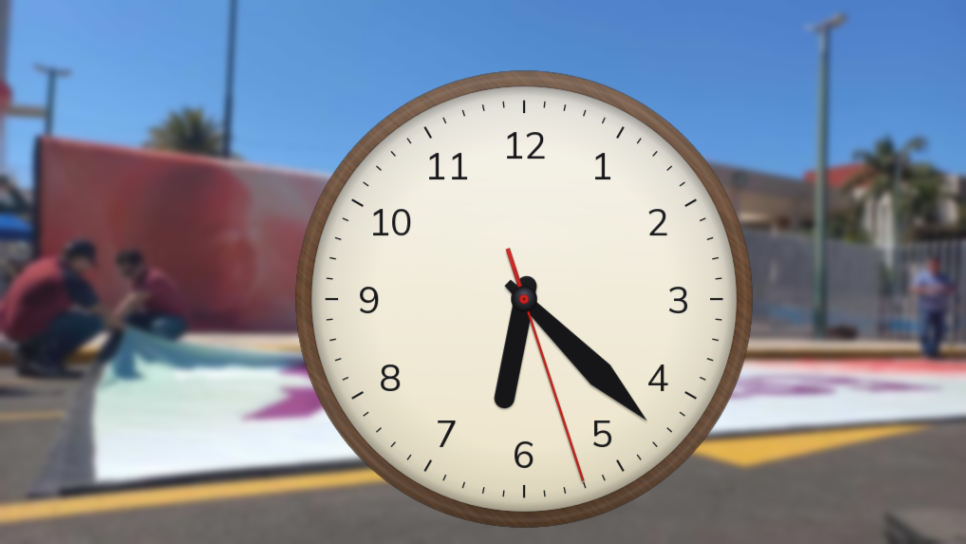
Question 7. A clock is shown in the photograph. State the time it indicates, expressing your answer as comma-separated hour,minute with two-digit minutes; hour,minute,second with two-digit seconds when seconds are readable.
6,22,27
